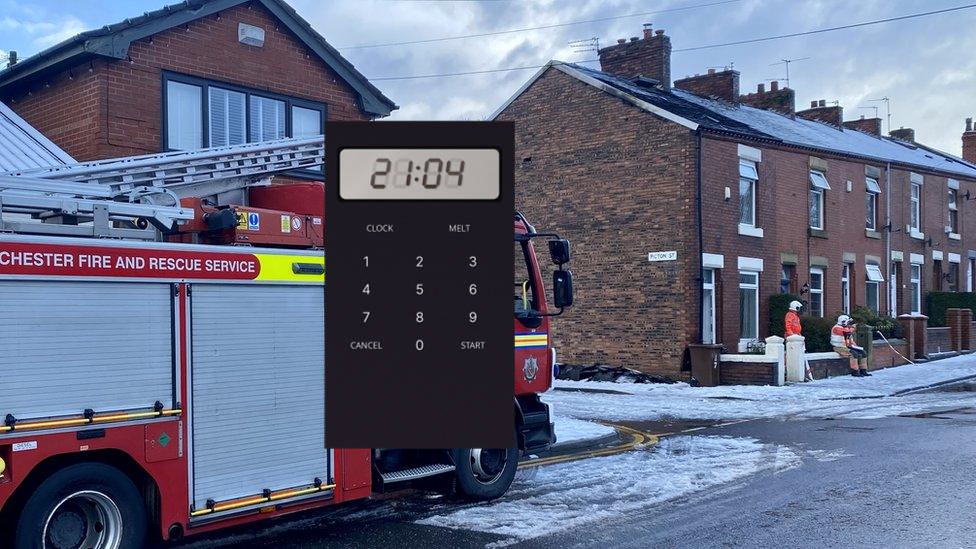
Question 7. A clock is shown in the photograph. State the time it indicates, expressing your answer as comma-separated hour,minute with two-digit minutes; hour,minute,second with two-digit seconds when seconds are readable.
21,04
